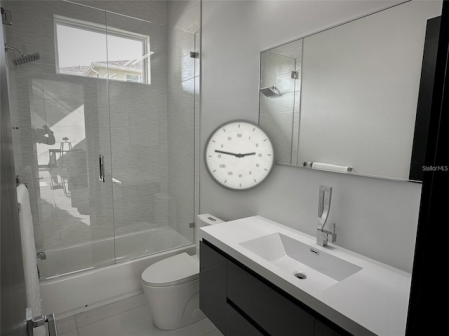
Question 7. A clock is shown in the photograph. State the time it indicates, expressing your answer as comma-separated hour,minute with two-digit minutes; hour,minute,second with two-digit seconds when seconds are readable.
2,47
